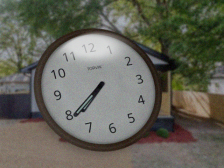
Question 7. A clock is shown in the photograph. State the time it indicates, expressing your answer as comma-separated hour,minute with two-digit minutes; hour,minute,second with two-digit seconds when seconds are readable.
7,39
